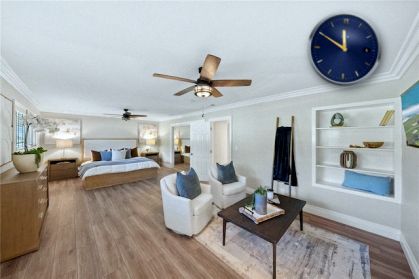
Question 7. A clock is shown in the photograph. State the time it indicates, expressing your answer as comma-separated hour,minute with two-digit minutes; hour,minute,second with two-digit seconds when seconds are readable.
11,50
